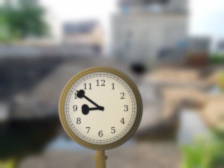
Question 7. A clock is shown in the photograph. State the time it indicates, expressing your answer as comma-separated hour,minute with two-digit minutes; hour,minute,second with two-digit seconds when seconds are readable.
8,51
